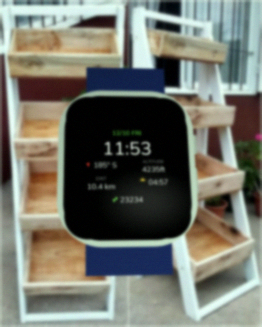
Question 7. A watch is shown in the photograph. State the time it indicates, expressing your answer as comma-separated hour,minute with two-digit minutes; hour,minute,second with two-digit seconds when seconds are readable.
11,53
